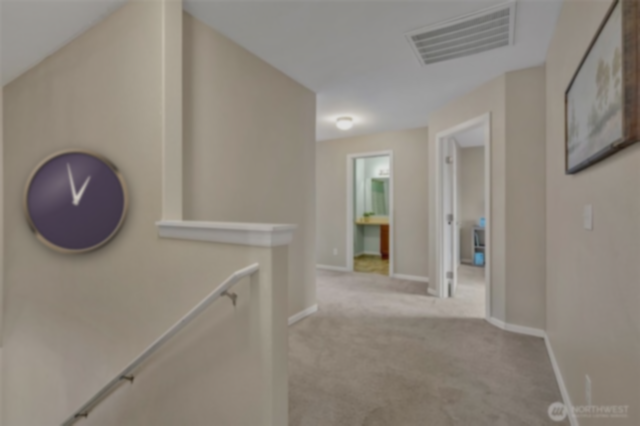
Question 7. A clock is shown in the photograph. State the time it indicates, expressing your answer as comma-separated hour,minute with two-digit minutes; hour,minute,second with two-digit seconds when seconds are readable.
12,58
